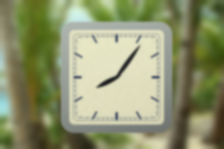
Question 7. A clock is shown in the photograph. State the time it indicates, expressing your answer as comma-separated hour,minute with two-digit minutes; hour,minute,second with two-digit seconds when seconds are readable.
8,06
